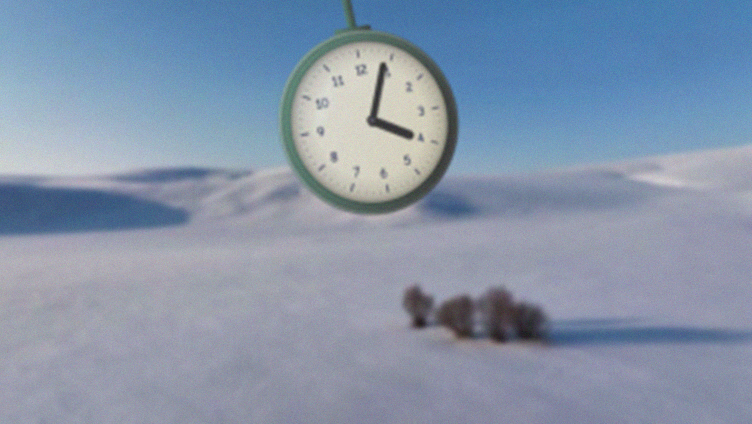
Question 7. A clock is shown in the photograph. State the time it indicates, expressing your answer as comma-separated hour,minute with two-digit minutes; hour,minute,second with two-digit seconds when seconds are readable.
4,04
